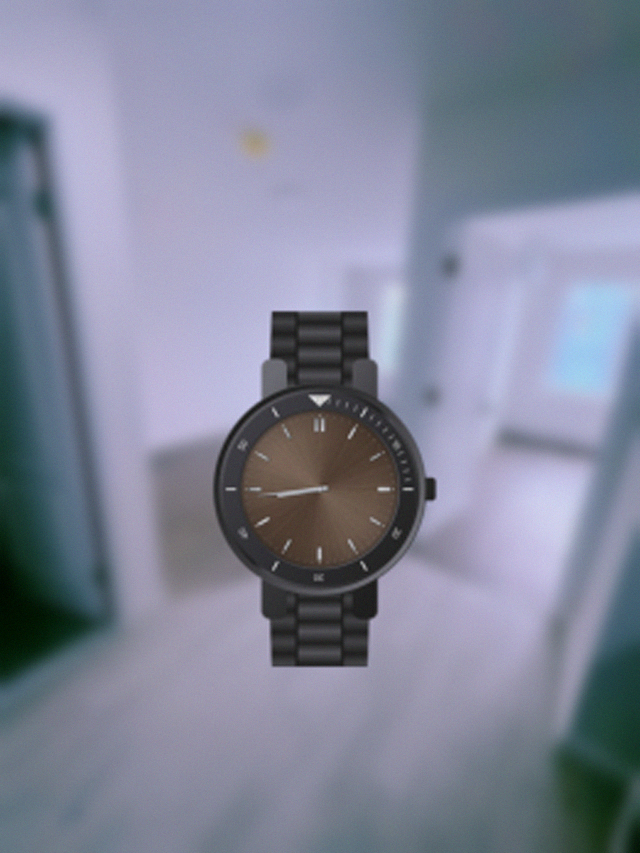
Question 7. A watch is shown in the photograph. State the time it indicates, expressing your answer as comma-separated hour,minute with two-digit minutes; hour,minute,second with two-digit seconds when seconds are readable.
8,44
